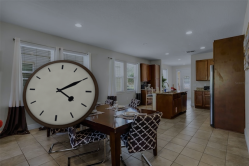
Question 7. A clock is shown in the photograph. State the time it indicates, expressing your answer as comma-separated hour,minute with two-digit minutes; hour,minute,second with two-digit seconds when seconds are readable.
4,10
